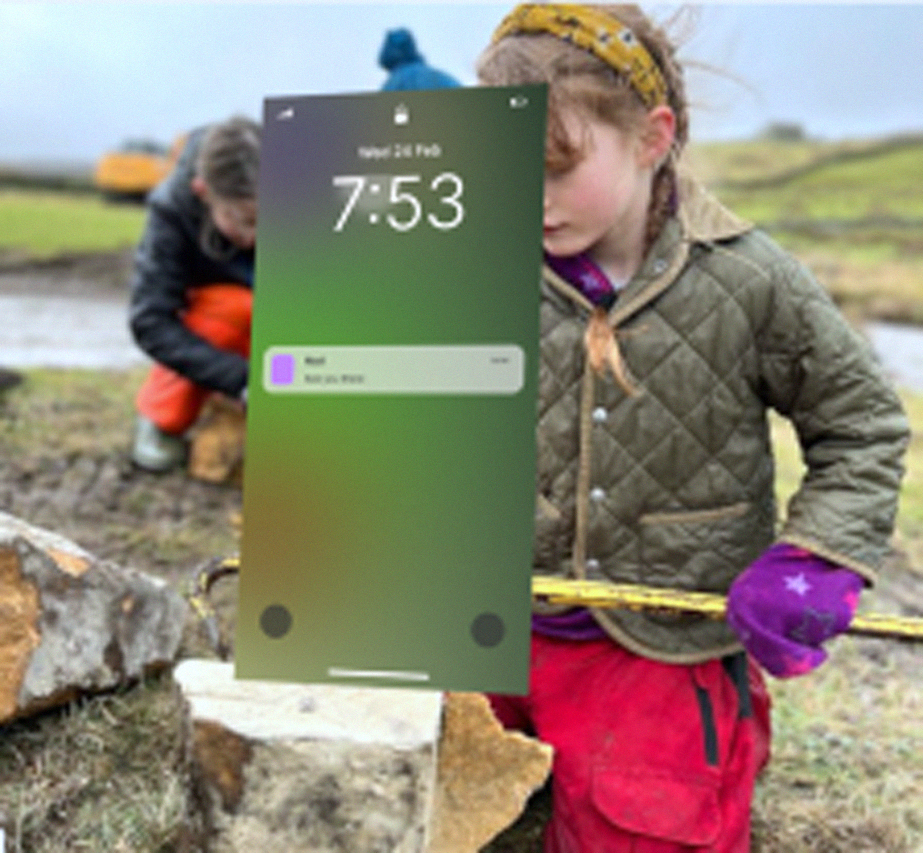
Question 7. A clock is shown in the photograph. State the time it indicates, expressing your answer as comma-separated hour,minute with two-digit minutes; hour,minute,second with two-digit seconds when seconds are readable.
7,53
